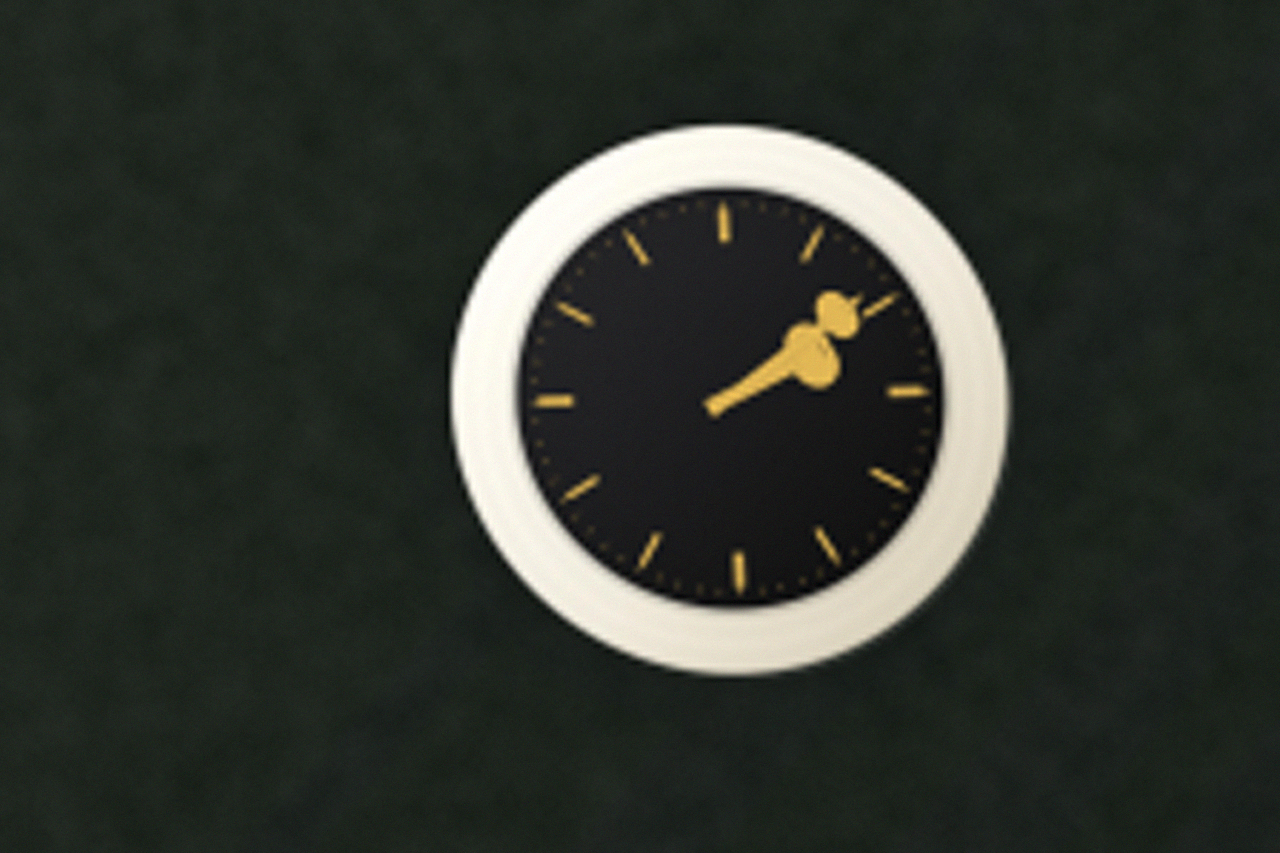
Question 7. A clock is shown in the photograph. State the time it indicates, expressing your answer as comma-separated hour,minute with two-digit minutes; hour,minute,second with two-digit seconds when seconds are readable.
2,09
